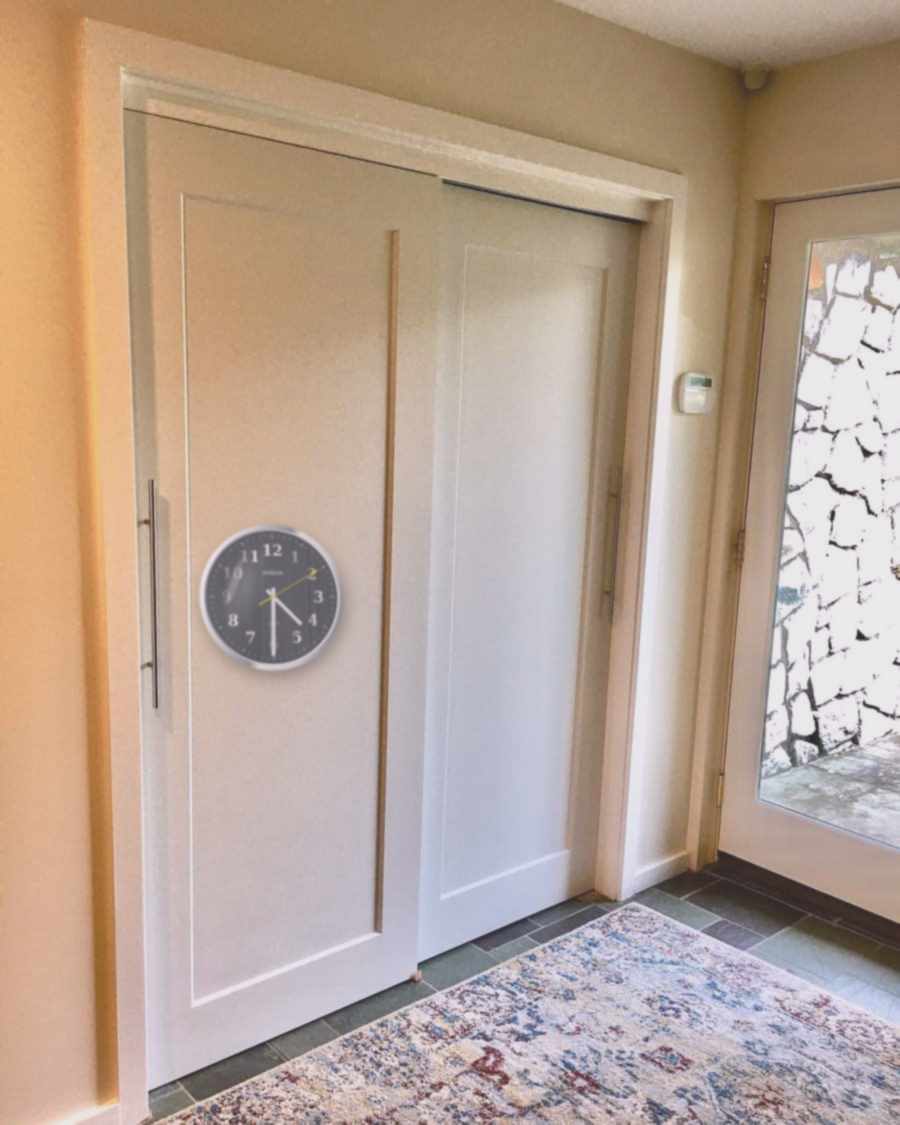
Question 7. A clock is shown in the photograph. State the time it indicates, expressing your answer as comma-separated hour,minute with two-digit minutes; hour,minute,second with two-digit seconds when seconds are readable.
4,30,10
